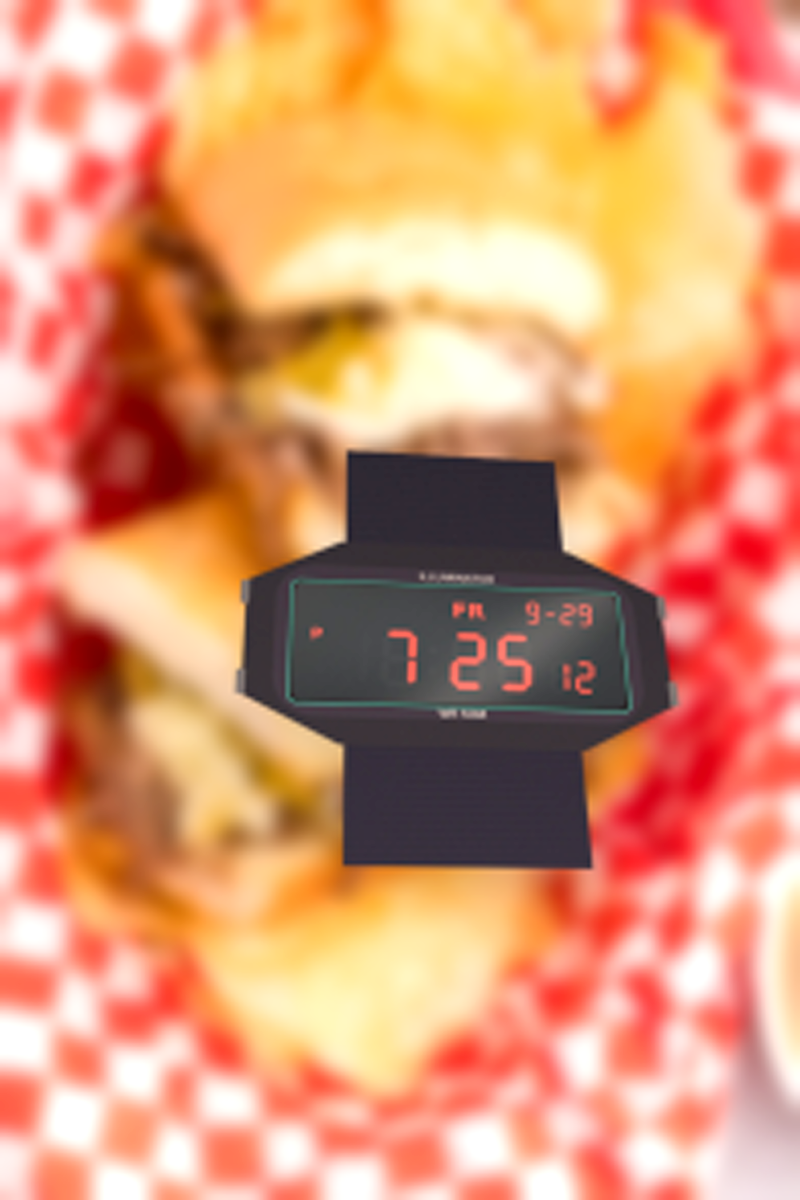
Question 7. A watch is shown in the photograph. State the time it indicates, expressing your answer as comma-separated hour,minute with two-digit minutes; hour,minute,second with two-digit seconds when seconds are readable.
7,25,12
